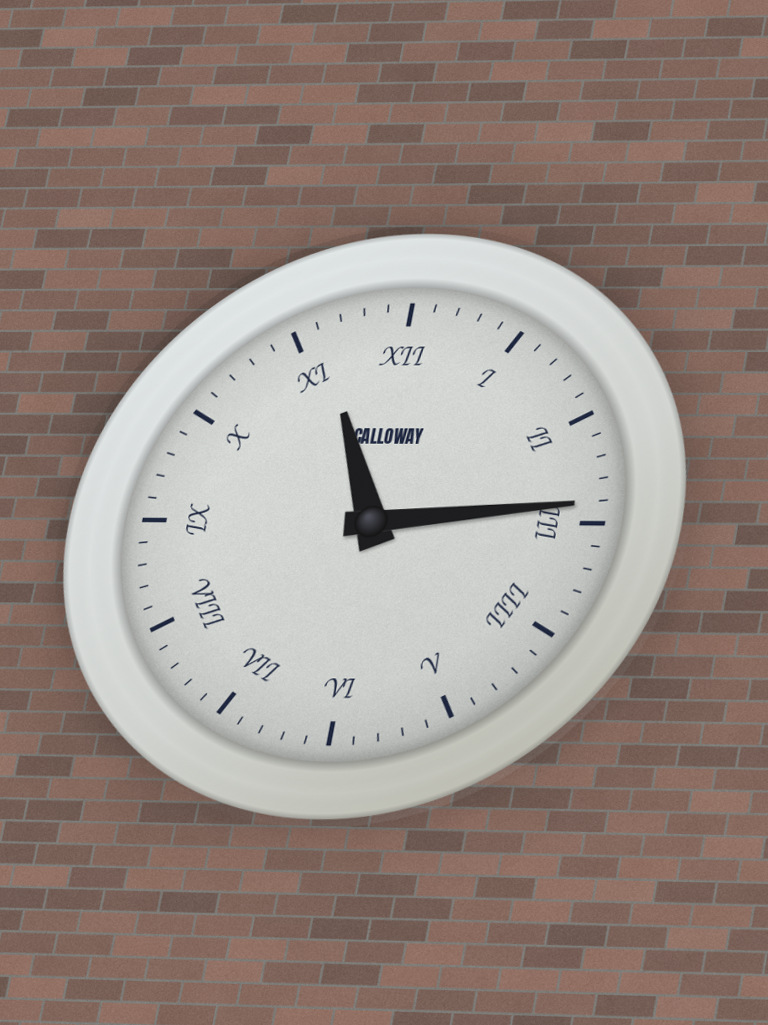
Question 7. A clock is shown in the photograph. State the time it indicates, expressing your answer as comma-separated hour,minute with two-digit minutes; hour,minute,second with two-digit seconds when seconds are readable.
11,14
